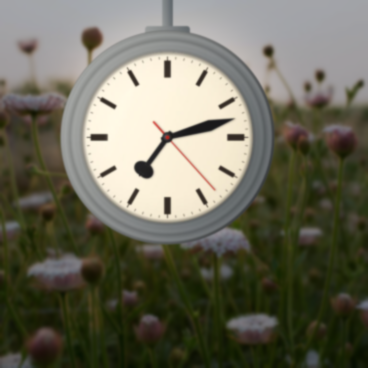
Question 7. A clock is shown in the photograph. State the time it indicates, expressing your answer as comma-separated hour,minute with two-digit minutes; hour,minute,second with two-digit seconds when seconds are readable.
7,12,23
